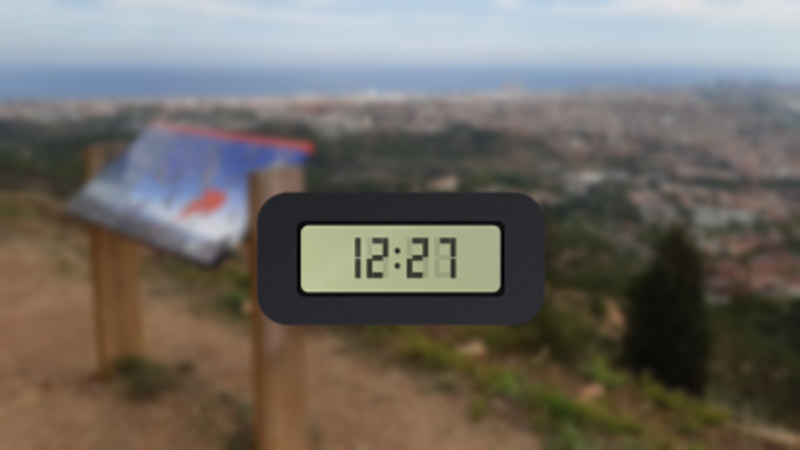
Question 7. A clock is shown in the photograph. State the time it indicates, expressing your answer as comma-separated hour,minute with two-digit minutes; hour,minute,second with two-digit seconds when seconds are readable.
12,27
